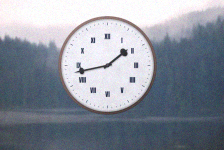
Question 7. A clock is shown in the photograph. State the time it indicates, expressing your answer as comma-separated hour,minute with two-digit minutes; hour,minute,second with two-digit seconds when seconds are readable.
1,43
